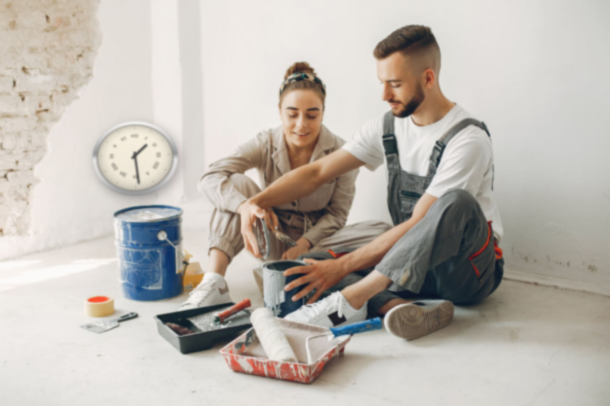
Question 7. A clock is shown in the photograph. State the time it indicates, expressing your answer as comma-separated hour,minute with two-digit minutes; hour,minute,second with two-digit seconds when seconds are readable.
1,29
